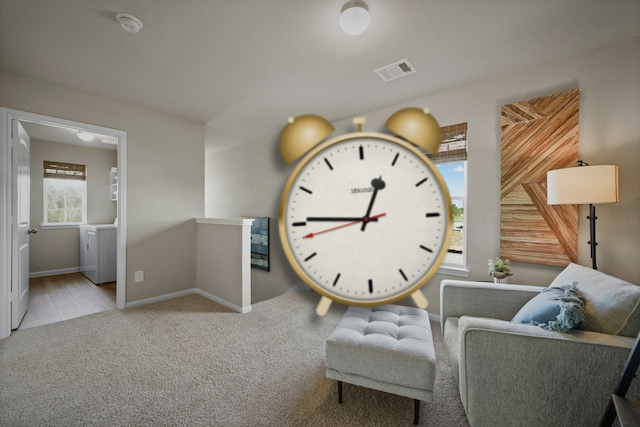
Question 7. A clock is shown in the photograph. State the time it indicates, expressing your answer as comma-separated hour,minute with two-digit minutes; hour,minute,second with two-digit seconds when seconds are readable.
12,45,43
